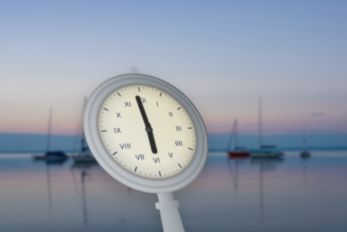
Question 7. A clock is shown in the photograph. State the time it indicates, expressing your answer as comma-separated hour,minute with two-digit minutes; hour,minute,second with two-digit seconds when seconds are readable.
5,59
